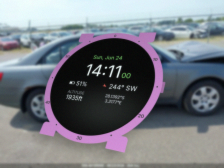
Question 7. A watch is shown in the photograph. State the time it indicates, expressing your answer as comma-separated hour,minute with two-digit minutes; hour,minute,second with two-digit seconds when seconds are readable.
14,11
